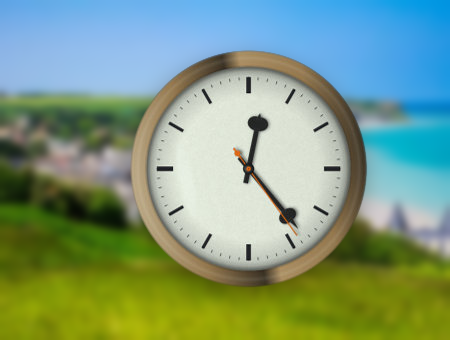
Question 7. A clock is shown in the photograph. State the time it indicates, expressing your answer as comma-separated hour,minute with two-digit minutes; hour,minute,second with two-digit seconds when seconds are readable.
12,23,24
